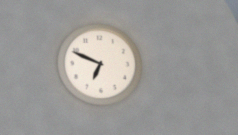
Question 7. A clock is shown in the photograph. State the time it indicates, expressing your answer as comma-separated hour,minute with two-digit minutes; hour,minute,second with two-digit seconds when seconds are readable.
6,49
